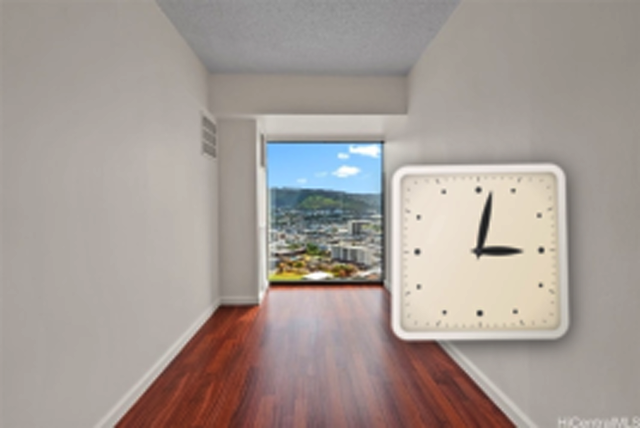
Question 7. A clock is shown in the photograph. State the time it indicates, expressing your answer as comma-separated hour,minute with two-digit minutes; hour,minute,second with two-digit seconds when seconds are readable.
3,02
